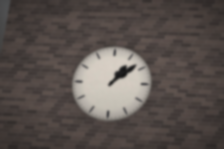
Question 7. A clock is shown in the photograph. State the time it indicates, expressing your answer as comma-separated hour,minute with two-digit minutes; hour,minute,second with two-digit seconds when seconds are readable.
1,08
